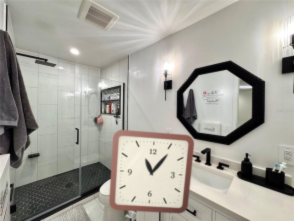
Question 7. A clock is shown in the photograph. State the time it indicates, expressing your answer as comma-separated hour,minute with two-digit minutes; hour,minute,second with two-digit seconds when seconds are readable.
11,06
